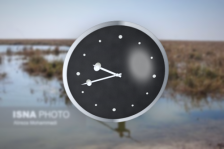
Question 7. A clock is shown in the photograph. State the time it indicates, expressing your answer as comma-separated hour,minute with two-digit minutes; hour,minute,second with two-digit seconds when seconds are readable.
9,42
